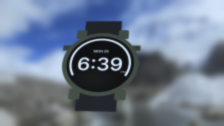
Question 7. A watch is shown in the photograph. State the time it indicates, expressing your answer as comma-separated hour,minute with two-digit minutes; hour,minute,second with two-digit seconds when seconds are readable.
6,39
